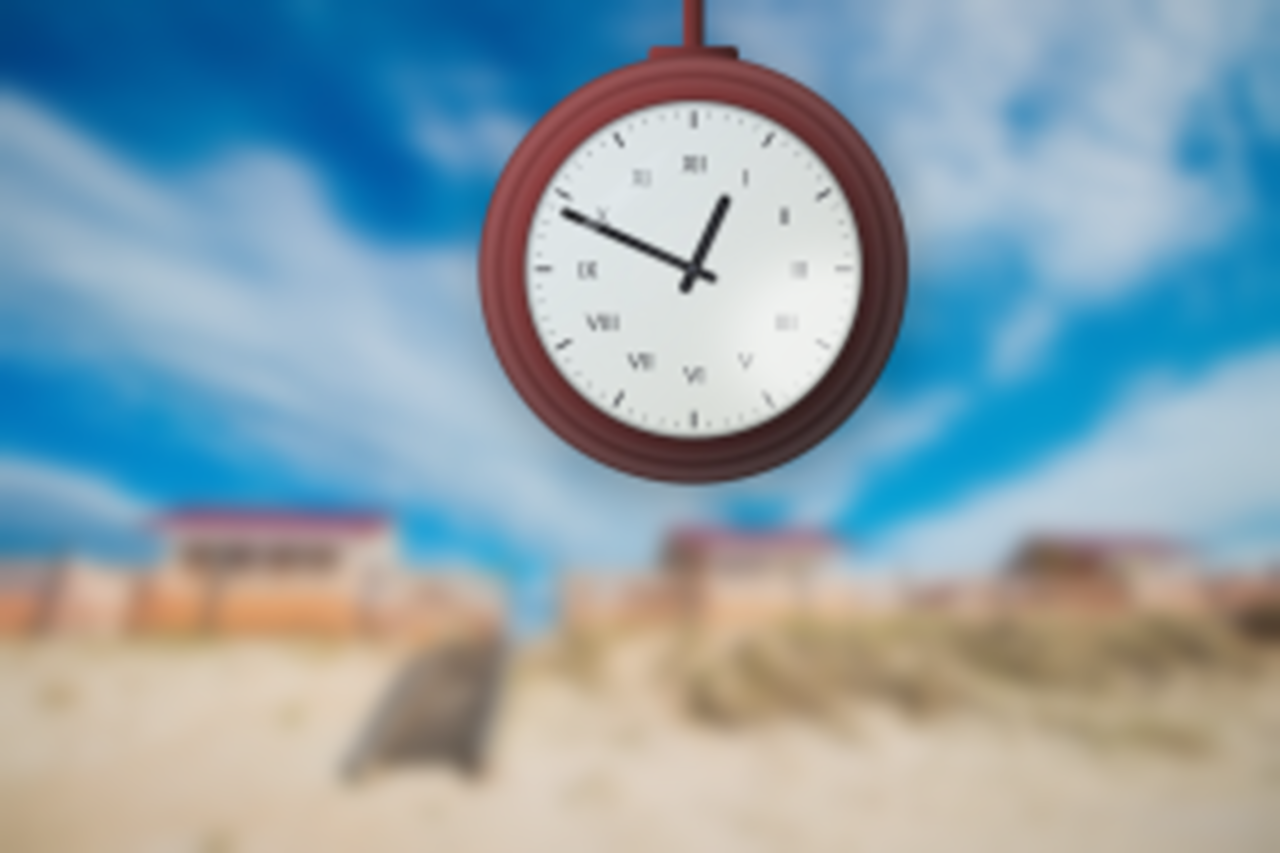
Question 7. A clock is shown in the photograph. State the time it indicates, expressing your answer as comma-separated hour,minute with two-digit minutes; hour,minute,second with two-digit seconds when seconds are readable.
12,49
